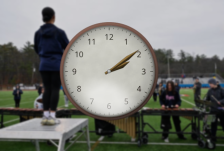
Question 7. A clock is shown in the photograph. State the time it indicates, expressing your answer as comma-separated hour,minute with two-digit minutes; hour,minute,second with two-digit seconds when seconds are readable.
2,09
